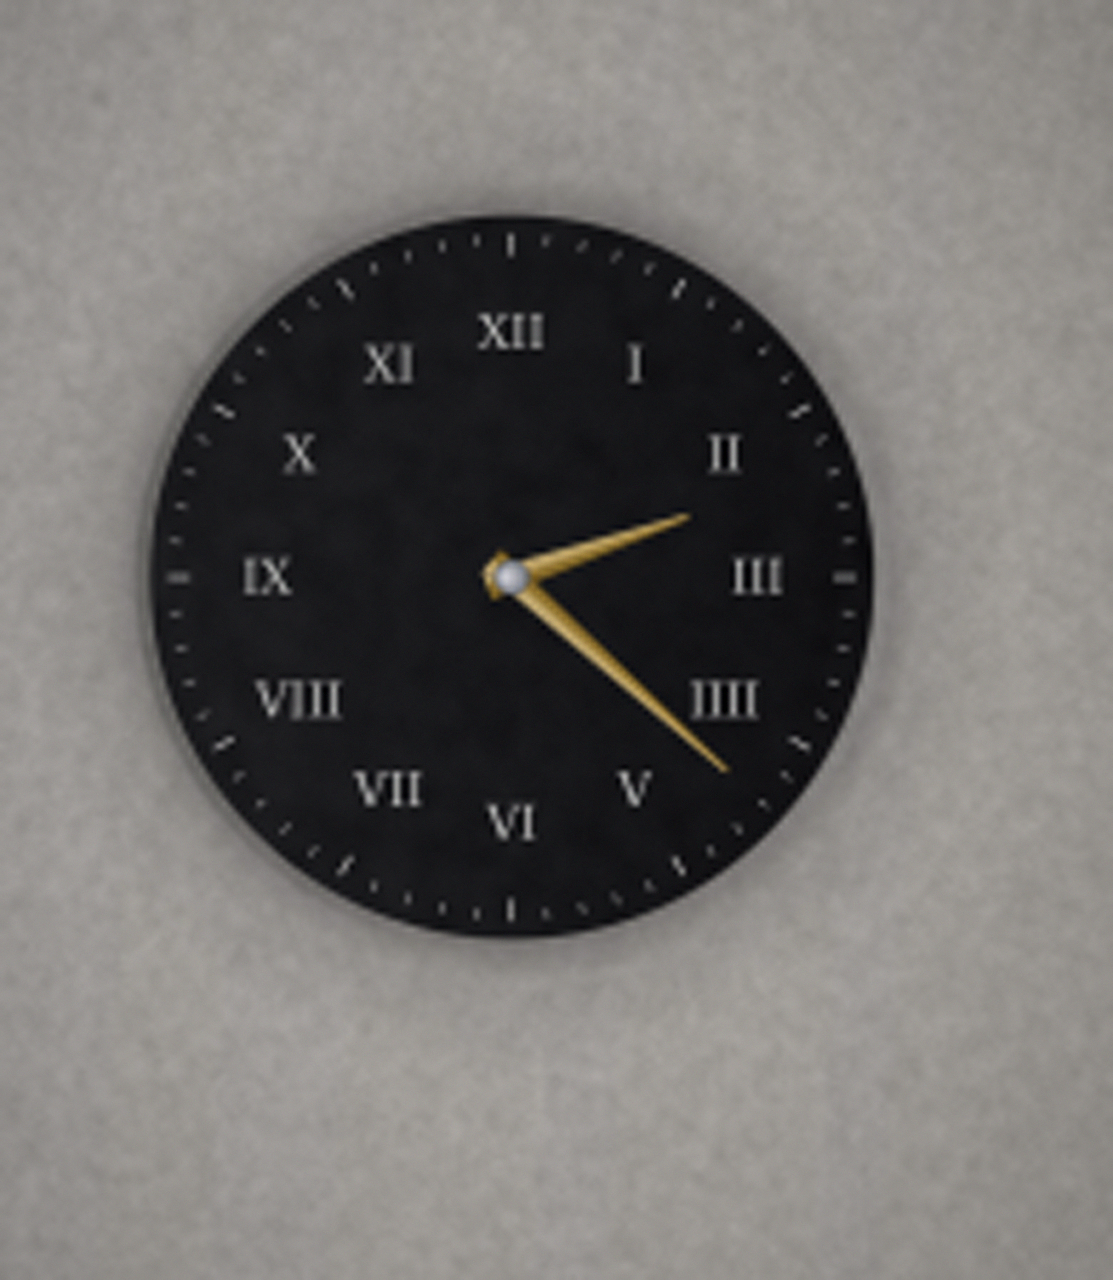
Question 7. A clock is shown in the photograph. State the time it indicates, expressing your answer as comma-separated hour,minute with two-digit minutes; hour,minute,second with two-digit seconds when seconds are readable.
2,22
